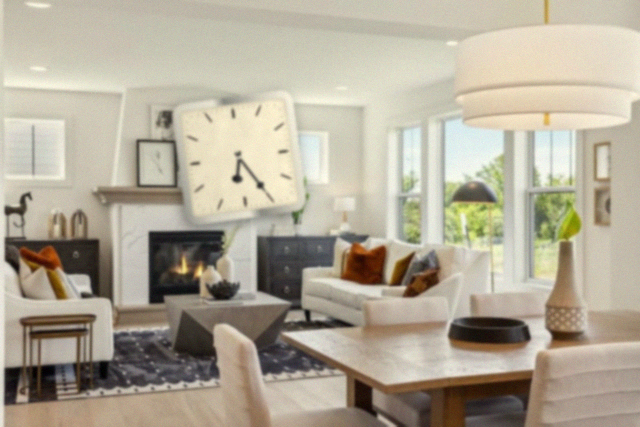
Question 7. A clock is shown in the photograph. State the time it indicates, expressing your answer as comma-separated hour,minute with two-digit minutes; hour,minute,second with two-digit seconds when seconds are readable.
6,25
